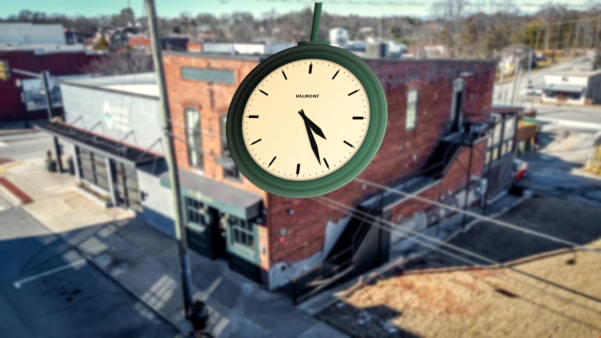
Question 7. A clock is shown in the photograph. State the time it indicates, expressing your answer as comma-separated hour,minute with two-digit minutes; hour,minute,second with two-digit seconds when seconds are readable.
4,26
